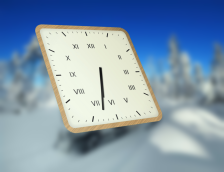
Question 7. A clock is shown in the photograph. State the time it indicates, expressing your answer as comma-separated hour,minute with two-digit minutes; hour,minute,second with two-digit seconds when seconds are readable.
6,33
